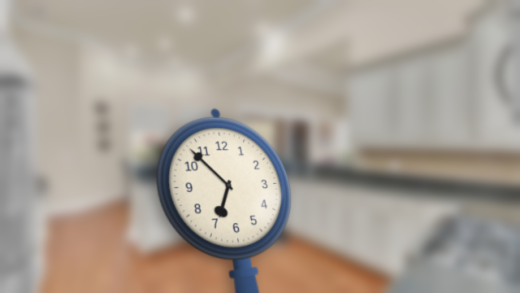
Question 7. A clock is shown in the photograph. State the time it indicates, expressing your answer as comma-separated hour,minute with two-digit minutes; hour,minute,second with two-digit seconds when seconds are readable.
6,53
